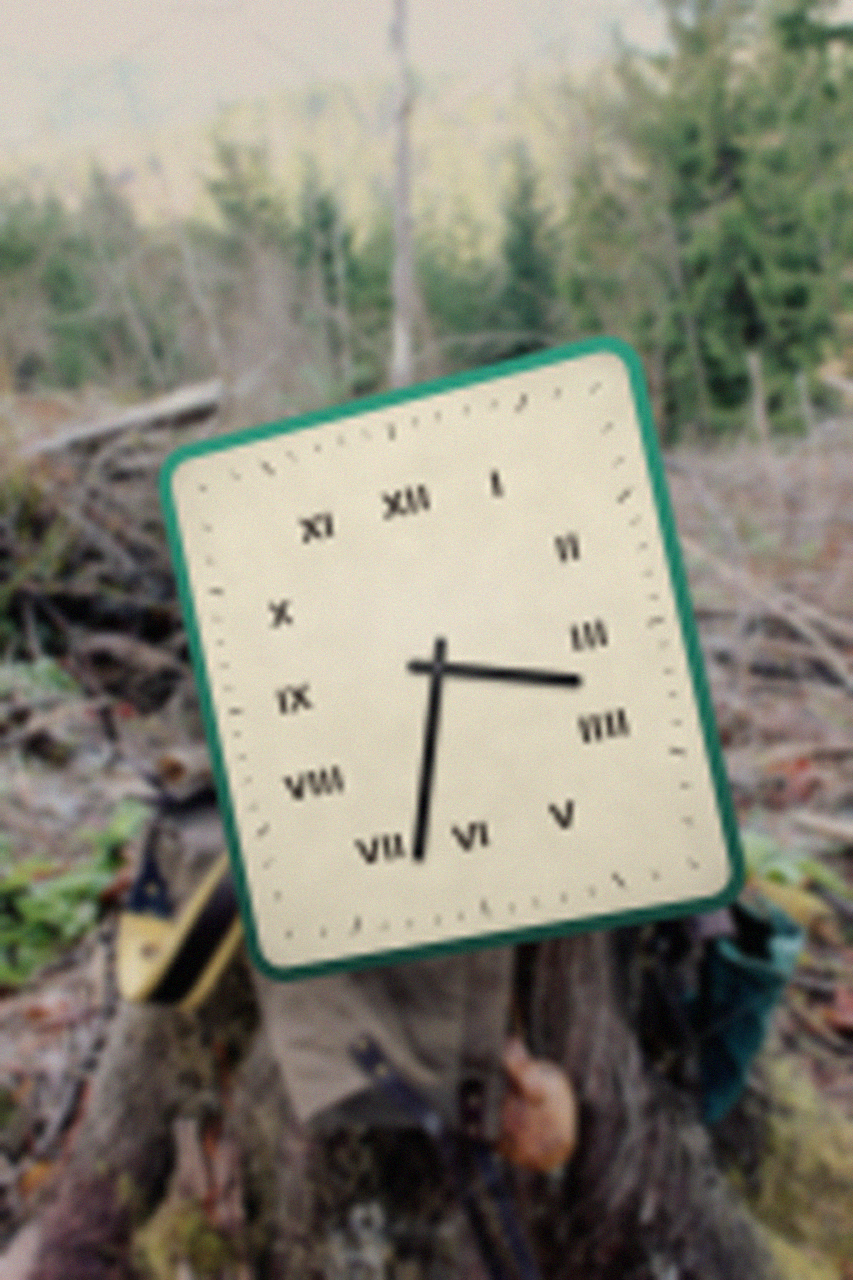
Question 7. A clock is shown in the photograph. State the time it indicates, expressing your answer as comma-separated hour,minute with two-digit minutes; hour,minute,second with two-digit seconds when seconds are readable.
3,33
